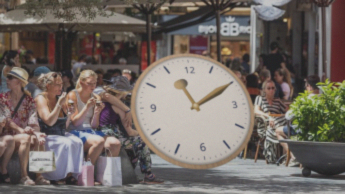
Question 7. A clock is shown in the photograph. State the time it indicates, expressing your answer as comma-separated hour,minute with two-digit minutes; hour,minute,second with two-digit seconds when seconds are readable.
11,10
